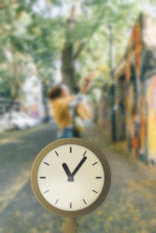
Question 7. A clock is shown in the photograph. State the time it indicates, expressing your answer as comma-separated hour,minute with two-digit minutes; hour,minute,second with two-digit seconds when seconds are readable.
11,06
